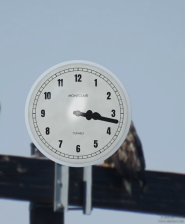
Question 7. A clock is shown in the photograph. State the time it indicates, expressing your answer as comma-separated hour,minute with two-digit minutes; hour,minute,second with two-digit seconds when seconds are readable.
3,17
